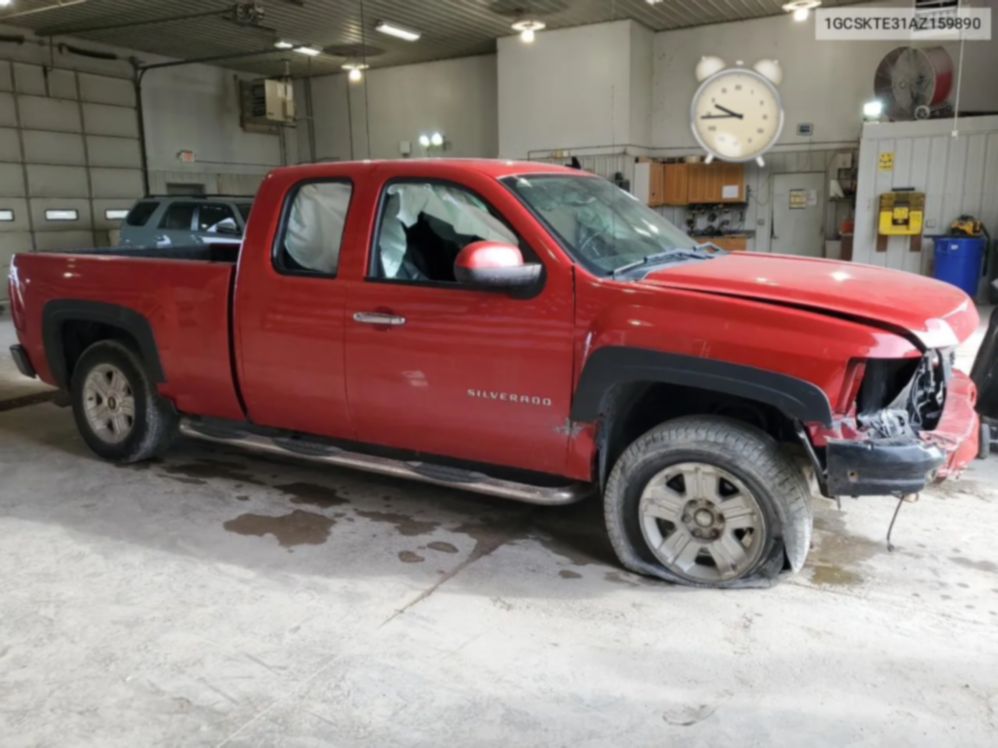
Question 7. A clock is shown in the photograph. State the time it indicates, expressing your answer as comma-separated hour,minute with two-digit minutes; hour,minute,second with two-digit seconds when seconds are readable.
9,44
